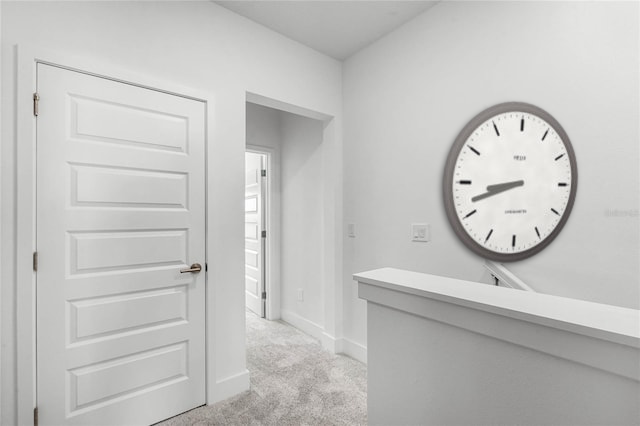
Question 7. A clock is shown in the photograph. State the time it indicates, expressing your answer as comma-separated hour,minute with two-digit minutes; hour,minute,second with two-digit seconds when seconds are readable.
8,42
